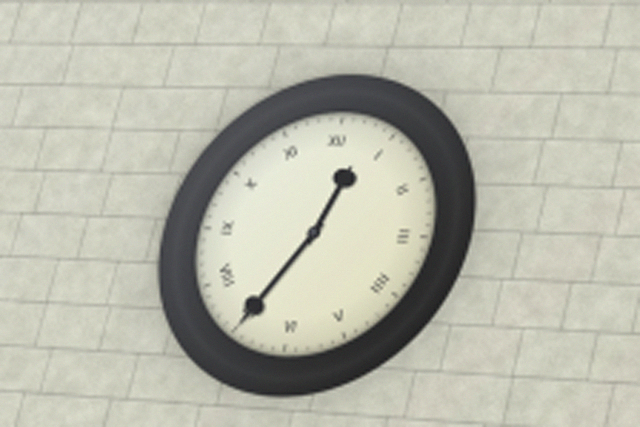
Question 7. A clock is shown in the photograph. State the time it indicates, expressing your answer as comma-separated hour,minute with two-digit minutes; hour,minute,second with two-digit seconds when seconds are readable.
12,35
